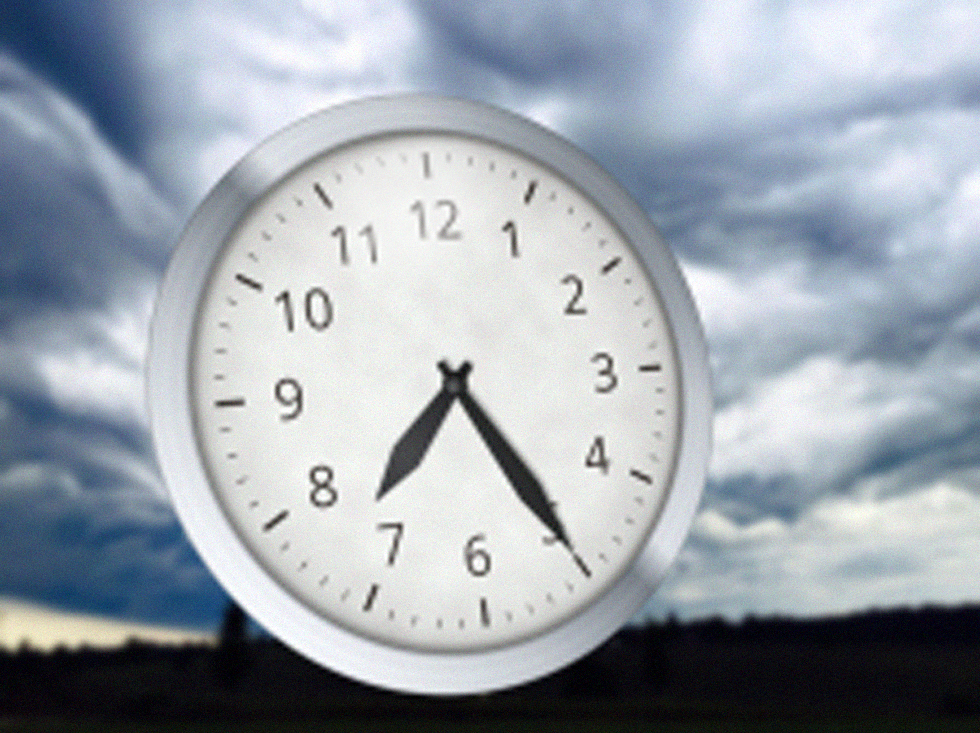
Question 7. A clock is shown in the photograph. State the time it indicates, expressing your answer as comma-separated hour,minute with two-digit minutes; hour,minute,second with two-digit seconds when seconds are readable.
7,25
